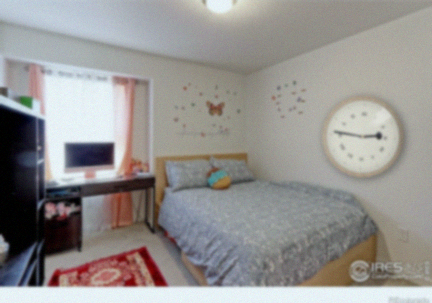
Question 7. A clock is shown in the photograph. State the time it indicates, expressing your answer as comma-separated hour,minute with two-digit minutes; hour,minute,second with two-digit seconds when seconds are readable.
2,46
